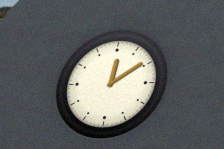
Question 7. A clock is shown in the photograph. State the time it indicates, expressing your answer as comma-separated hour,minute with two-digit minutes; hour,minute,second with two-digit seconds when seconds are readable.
12,09
